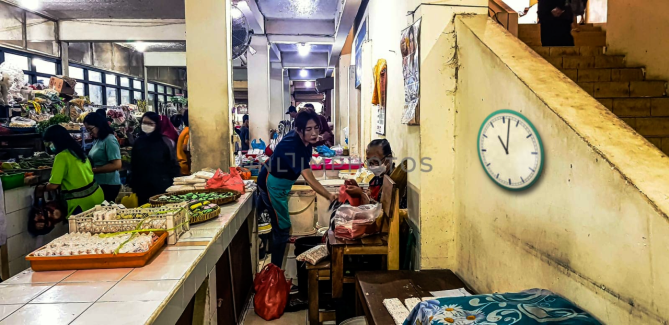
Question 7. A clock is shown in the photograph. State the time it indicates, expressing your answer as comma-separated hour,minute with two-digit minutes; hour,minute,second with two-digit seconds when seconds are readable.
11,02
